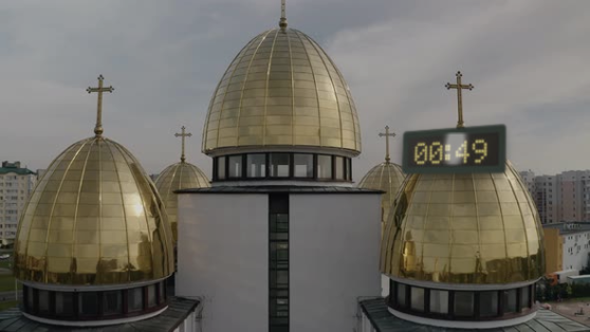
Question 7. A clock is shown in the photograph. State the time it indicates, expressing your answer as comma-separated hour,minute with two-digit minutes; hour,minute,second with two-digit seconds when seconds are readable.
0,49
